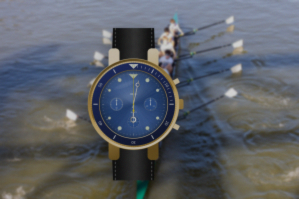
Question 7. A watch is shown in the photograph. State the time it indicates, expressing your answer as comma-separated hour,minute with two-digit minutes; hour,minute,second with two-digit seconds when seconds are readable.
6,02
